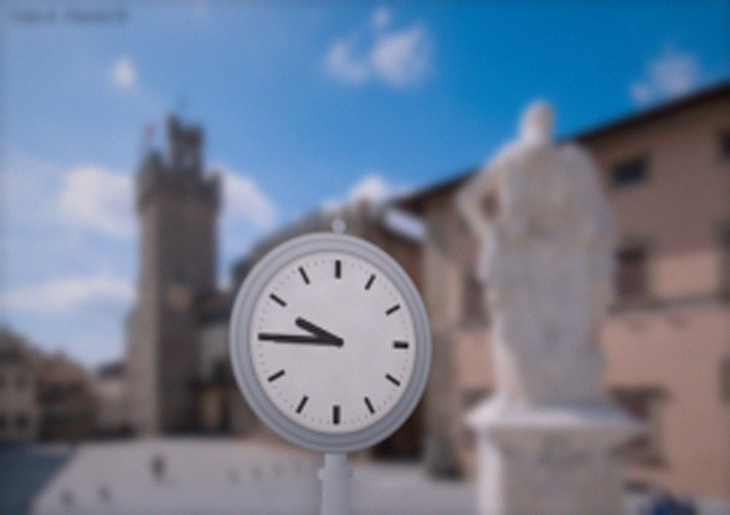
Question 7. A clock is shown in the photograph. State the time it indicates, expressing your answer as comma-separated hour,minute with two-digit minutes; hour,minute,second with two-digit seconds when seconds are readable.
9,45
